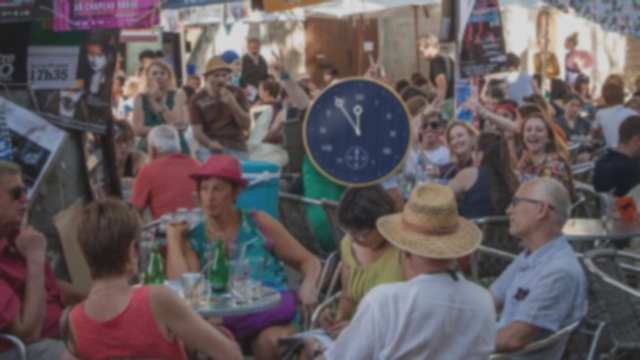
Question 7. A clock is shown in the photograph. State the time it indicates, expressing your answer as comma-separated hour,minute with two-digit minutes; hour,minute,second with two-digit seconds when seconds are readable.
11,54
